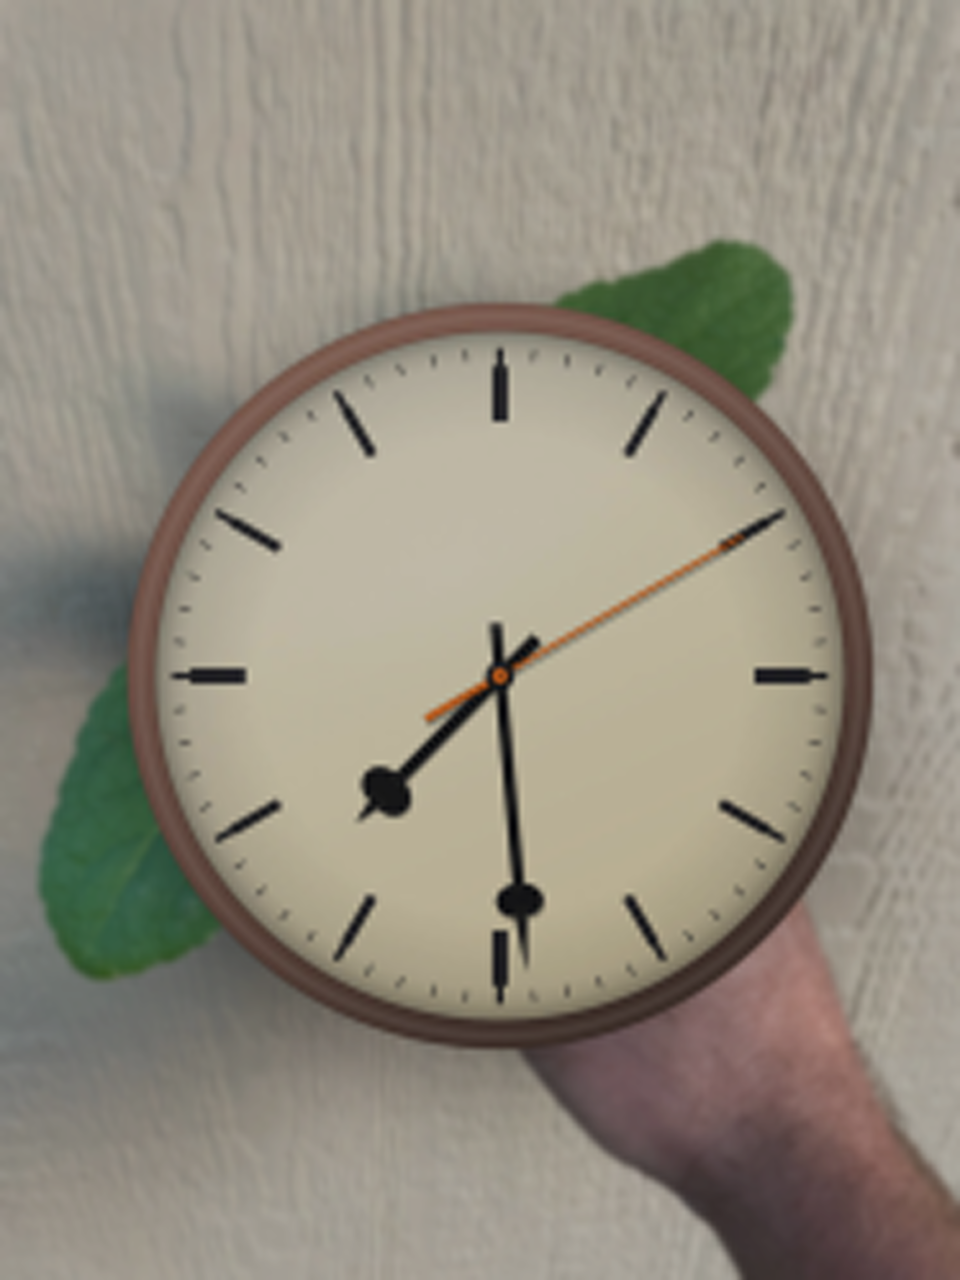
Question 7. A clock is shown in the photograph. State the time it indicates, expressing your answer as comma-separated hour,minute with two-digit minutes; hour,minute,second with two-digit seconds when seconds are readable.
7,29,10
